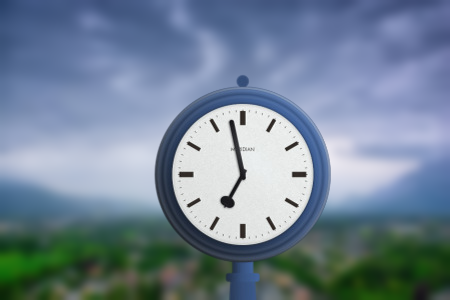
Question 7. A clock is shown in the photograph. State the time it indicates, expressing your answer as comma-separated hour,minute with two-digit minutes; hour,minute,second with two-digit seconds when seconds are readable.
6,58
